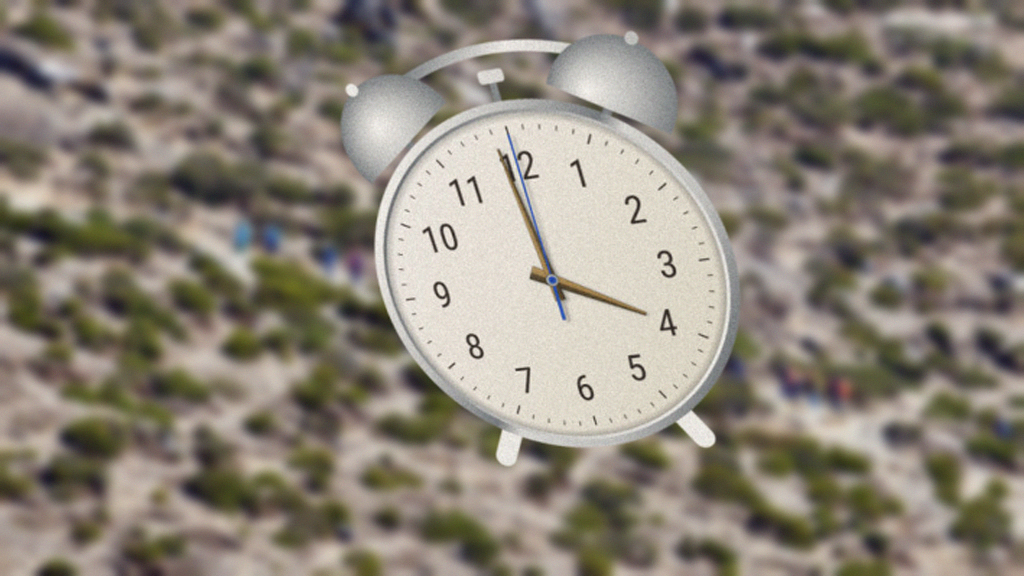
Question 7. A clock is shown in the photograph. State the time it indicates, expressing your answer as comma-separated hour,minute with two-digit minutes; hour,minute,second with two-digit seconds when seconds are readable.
3,59,00
